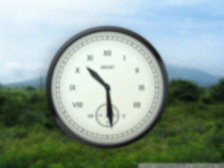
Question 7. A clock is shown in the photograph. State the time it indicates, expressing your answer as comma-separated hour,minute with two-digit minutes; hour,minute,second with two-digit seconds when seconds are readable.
10,29
